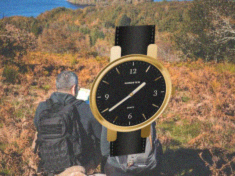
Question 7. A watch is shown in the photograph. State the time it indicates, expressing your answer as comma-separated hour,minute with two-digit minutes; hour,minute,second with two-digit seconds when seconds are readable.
1,39
